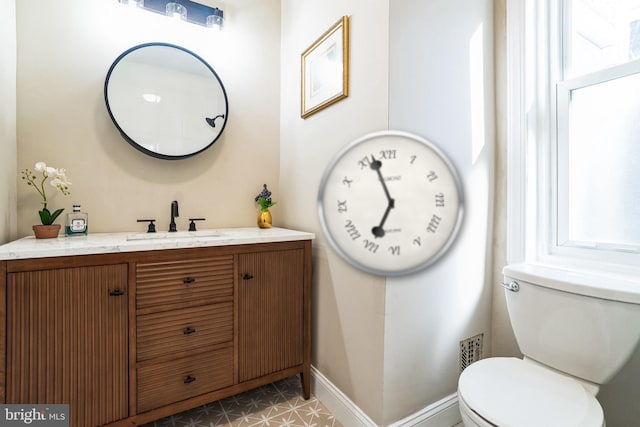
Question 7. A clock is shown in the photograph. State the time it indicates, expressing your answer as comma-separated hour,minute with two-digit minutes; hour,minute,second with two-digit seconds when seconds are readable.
6,57
